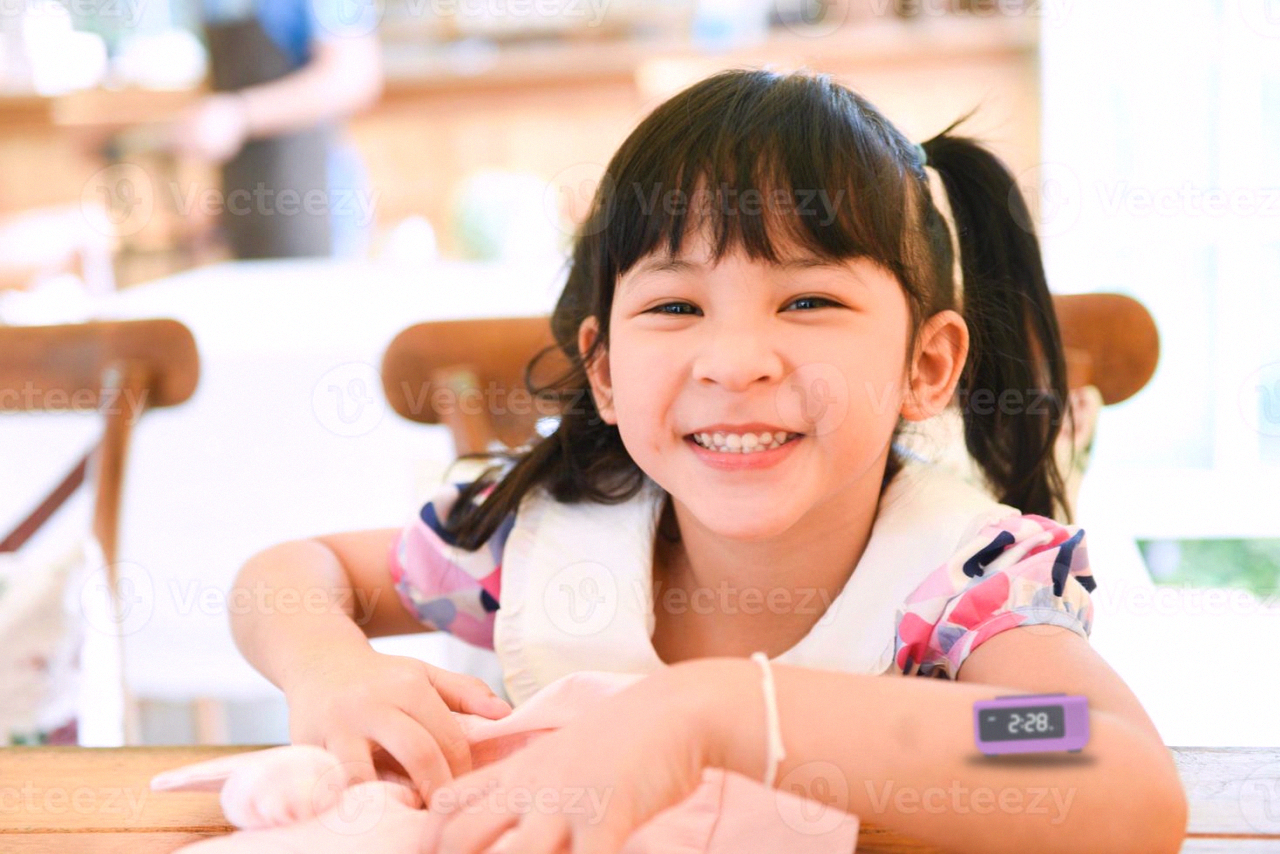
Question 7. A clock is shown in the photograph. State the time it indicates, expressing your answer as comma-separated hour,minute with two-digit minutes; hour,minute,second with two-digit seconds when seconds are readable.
2,28
